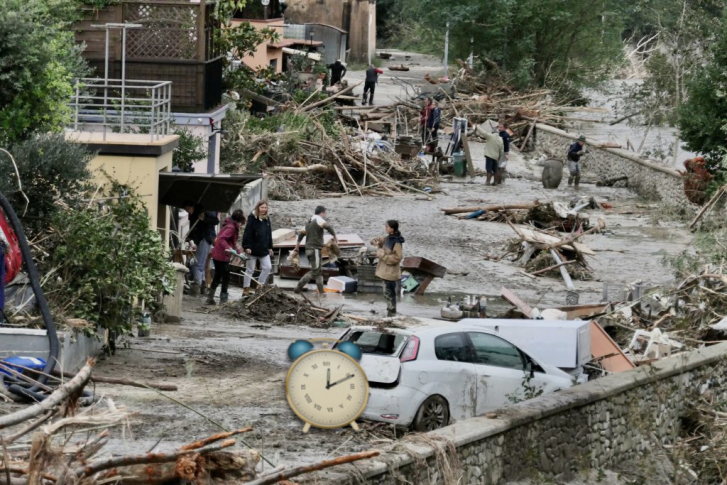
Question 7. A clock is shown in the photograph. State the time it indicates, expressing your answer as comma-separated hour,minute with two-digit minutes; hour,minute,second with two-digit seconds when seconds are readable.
12,11
